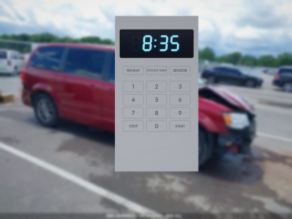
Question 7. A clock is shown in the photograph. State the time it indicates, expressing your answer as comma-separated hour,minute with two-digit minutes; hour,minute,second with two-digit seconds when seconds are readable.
8,35
